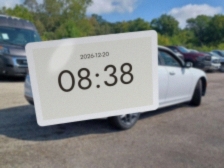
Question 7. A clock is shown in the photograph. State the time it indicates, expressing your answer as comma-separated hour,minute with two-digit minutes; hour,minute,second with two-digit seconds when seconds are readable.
8,38
